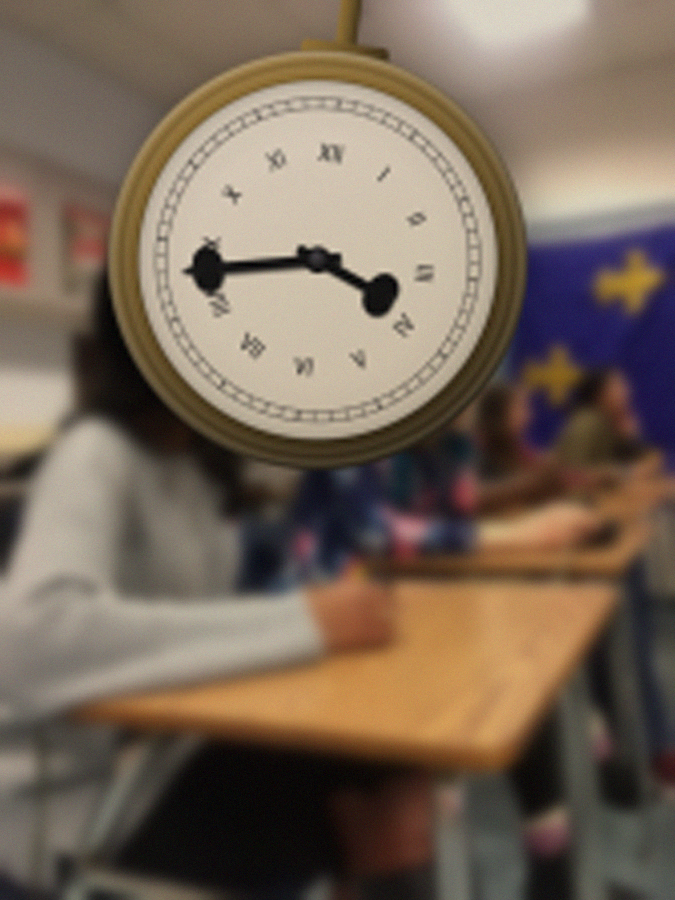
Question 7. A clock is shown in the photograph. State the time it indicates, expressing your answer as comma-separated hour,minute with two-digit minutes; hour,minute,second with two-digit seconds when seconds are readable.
3,43
